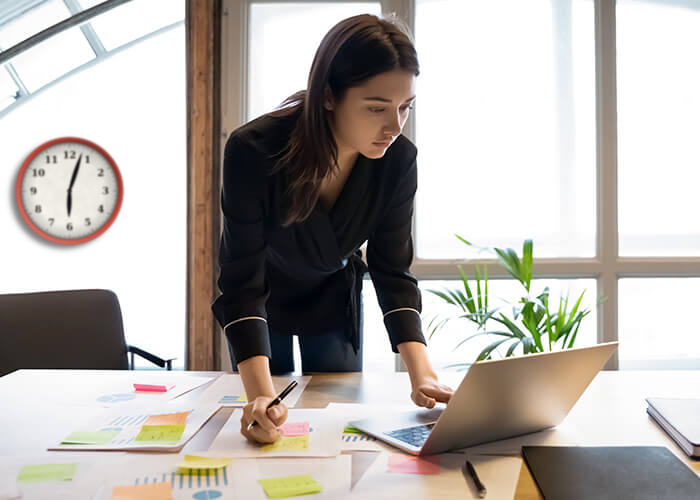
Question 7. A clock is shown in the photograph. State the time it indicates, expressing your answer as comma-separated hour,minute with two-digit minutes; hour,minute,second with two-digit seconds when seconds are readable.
6,03
